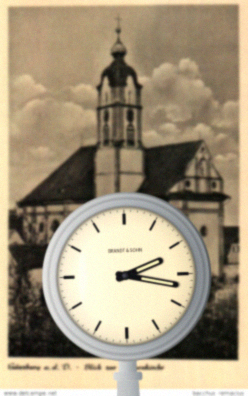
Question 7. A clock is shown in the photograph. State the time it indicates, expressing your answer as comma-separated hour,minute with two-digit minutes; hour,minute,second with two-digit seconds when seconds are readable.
2,17
